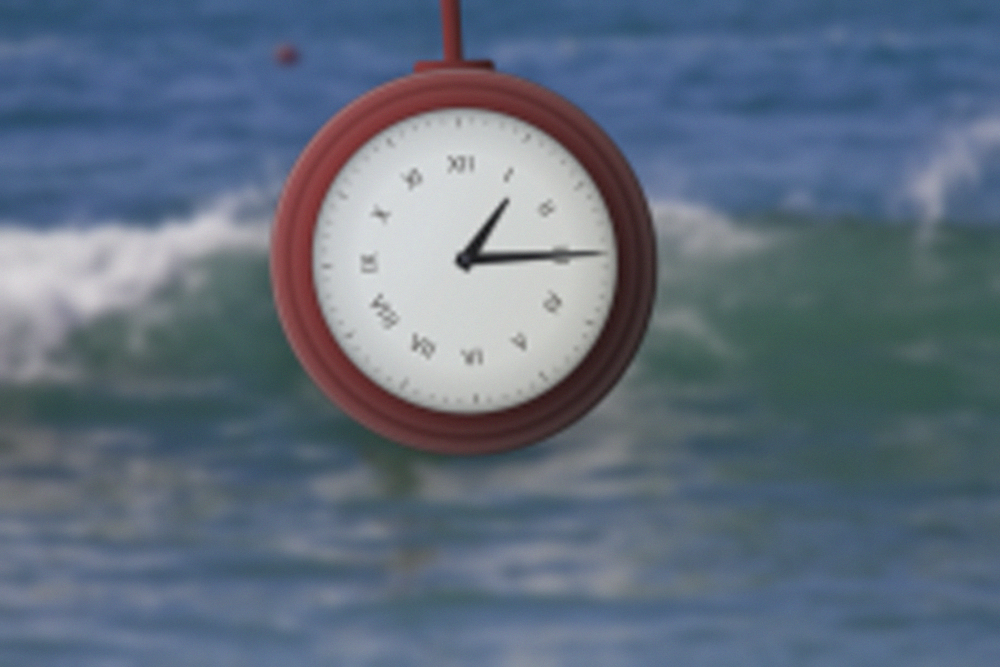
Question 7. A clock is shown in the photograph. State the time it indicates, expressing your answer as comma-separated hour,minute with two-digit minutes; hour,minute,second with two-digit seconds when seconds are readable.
1,15
